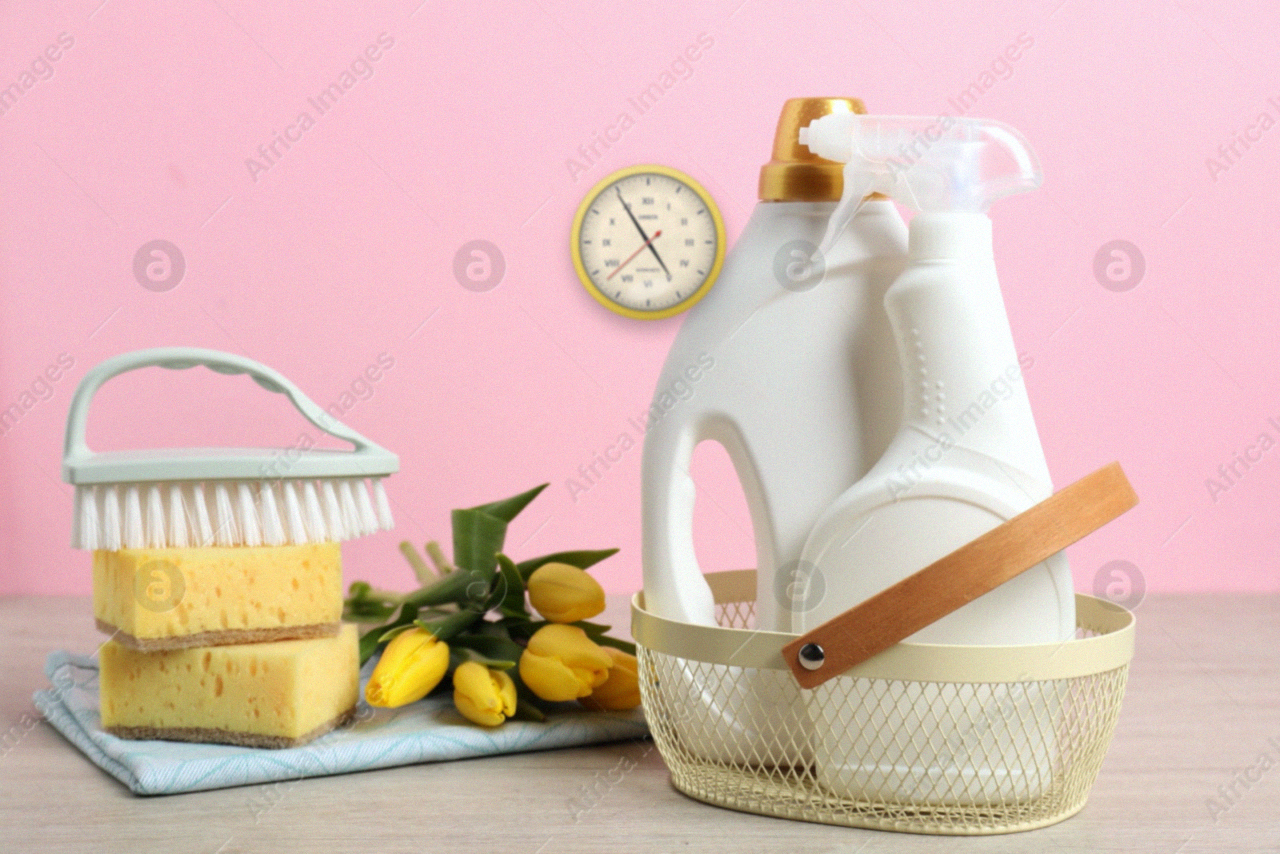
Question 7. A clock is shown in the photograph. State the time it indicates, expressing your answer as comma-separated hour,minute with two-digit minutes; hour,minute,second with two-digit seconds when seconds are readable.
4,54,38
